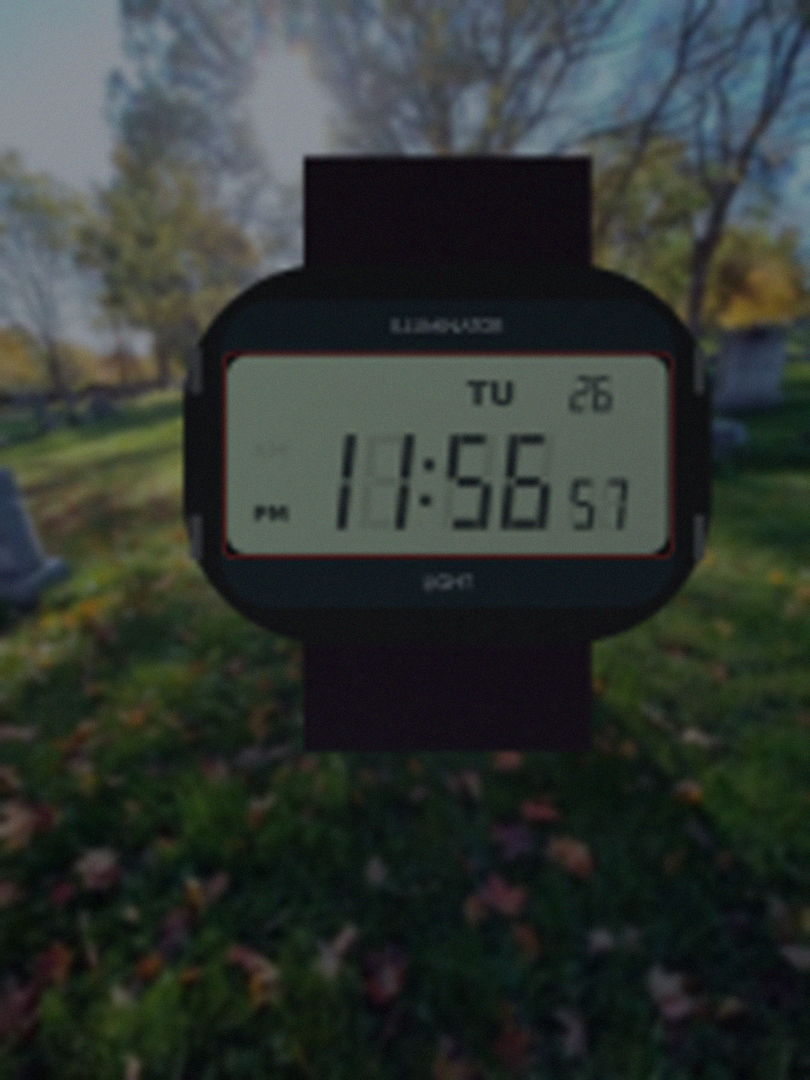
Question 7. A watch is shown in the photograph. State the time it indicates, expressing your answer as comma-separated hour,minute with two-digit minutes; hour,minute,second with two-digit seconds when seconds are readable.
11,56,57
